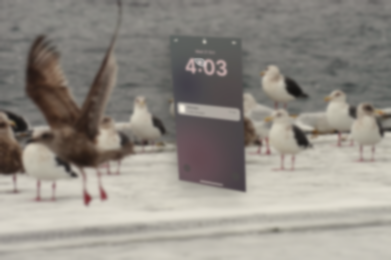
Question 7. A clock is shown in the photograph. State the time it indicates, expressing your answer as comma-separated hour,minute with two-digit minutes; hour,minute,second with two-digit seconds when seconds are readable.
4,03
